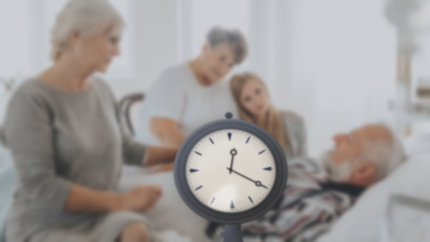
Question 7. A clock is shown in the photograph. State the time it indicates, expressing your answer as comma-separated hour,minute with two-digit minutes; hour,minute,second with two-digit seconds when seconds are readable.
12,20
